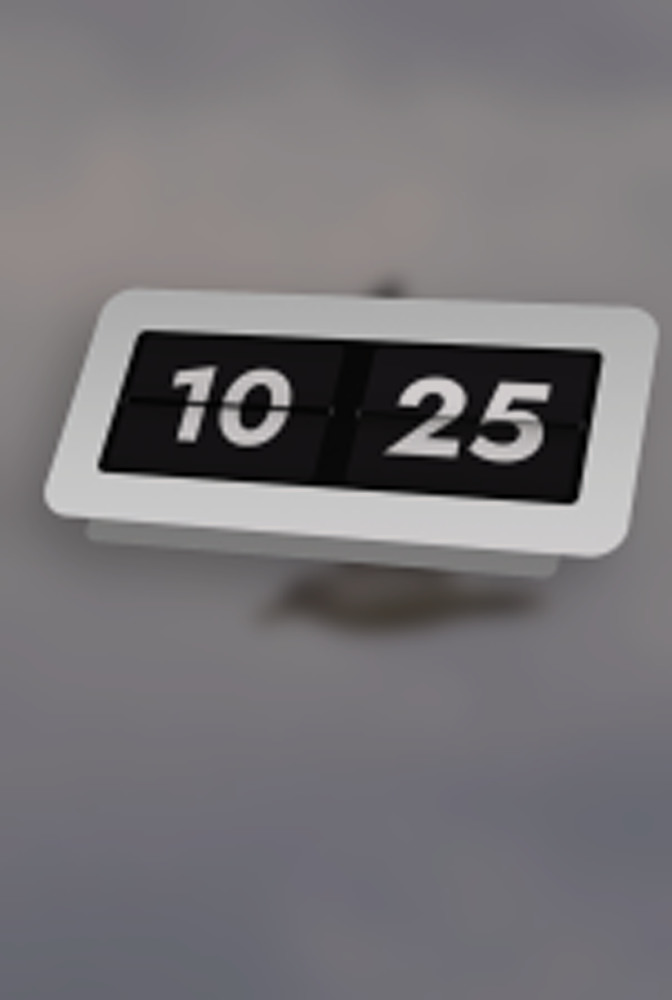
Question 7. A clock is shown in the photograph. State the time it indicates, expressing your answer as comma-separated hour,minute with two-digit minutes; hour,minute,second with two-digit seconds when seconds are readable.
10,25
